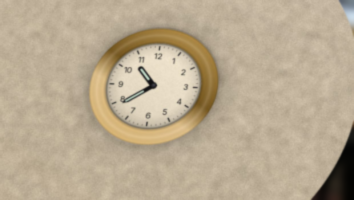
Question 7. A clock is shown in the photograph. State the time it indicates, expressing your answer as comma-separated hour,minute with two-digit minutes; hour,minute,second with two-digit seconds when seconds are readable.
10,39
